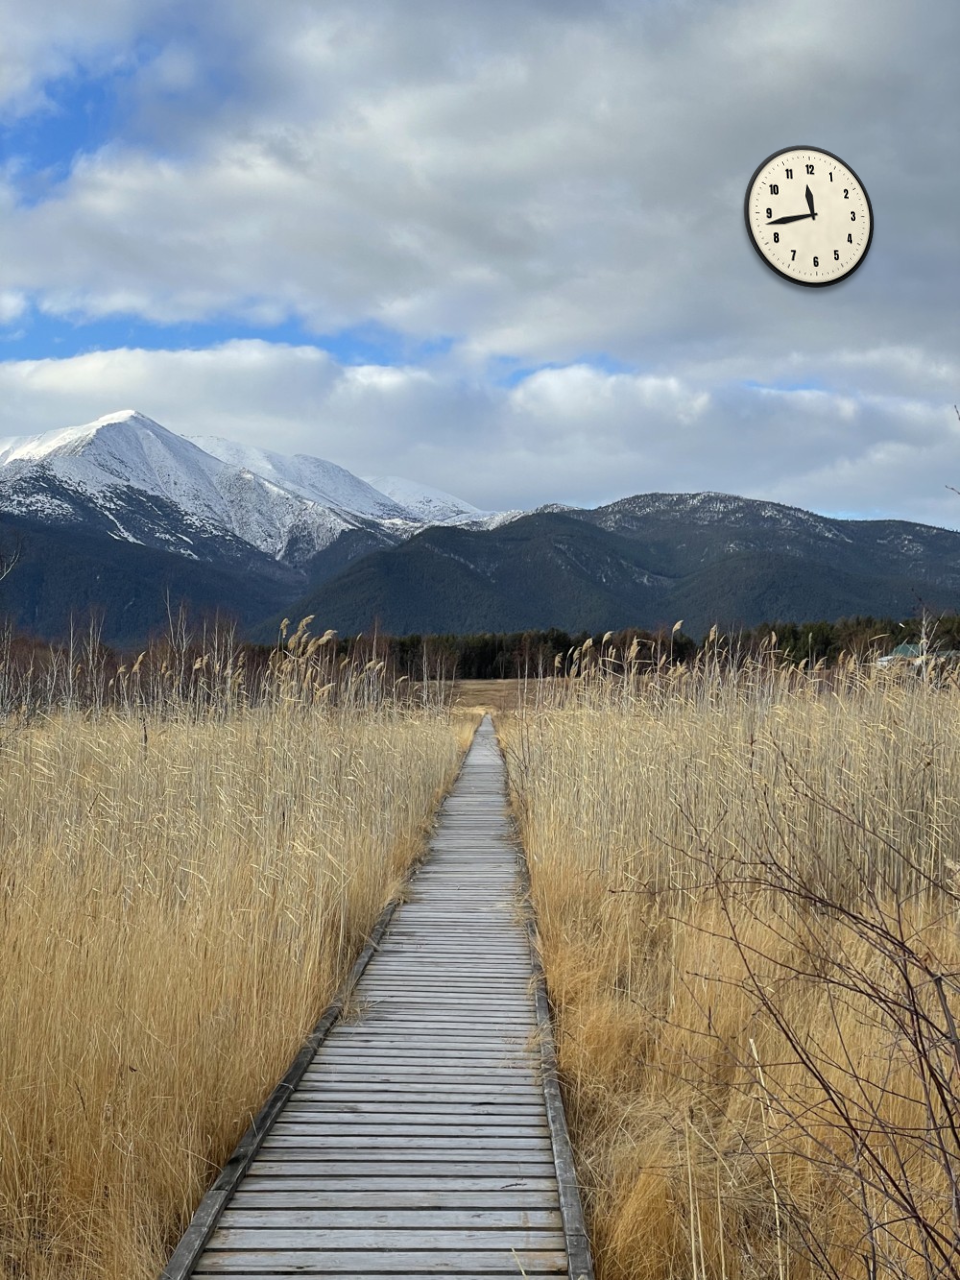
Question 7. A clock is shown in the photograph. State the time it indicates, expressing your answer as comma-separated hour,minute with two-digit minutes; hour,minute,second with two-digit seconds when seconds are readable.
11,43
